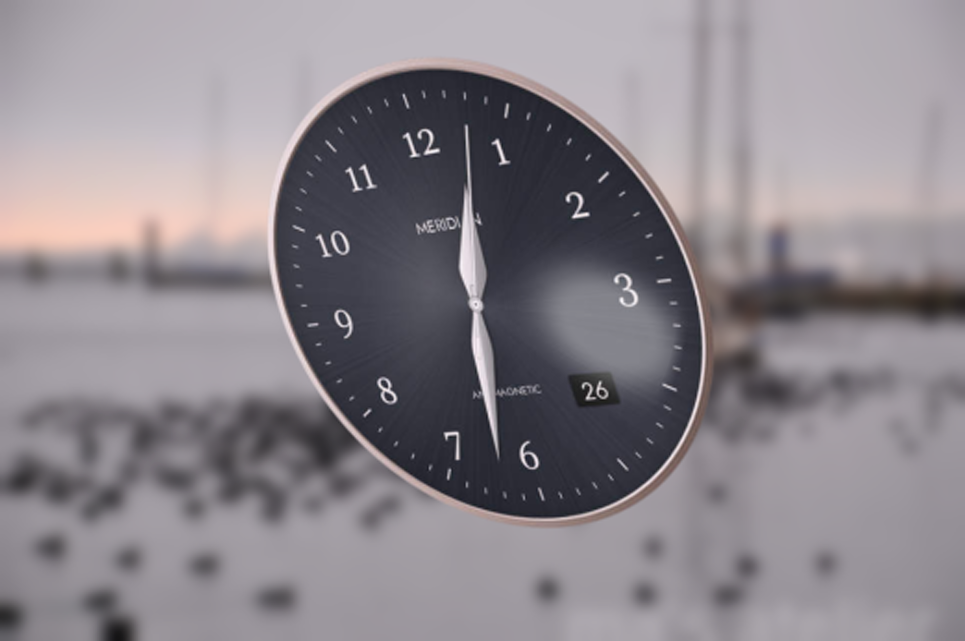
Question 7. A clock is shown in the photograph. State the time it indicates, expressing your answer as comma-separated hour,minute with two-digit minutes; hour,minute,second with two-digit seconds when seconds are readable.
12,32,03
